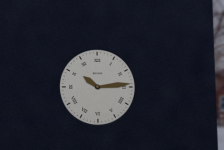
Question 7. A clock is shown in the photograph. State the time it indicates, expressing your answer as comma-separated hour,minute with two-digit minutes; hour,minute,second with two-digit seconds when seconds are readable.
10,14
